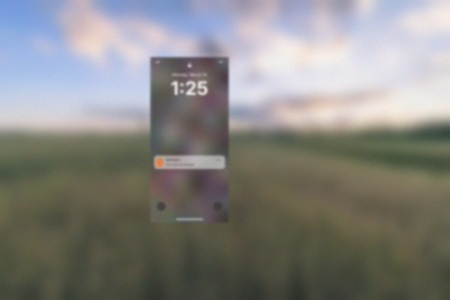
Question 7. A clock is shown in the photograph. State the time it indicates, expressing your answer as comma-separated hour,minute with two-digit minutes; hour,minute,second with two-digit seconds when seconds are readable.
1,25
